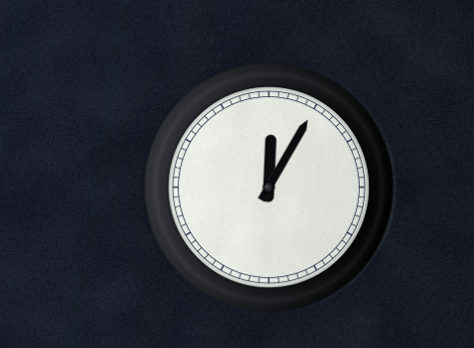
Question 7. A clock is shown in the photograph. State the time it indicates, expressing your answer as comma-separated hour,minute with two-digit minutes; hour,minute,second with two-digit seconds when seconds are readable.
12,05
